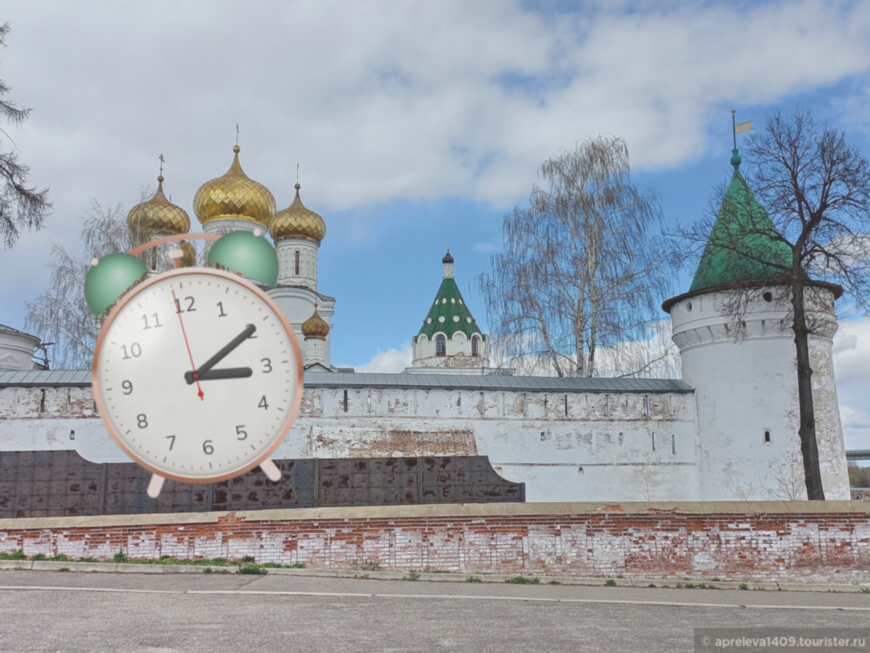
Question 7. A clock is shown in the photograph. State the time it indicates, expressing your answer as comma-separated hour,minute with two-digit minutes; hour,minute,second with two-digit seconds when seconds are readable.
3,09,59
